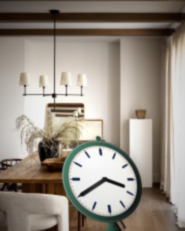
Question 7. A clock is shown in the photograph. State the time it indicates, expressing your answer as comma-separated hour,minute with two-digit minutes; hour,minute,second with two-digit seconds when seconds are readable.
3,40
